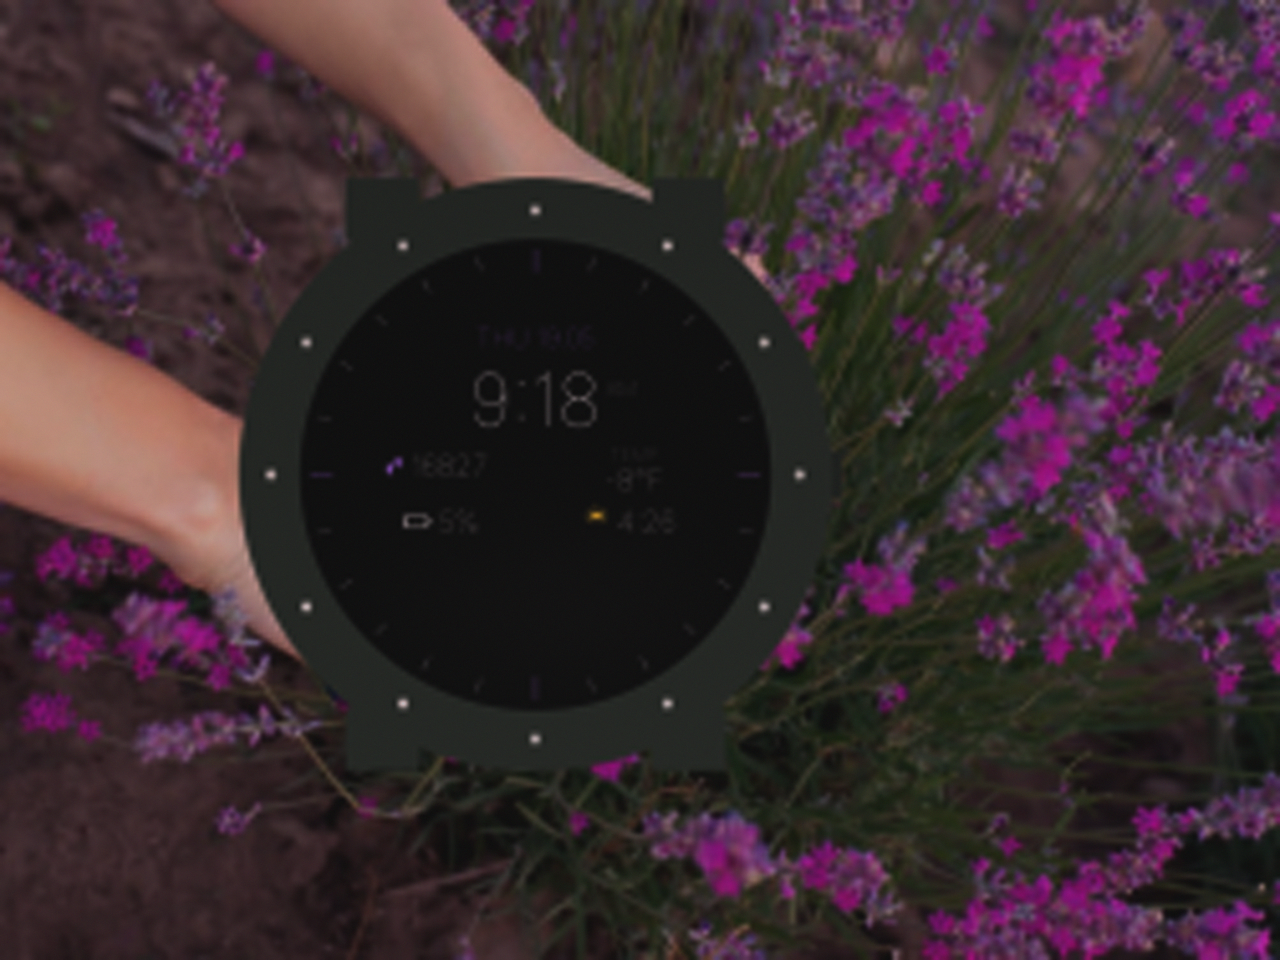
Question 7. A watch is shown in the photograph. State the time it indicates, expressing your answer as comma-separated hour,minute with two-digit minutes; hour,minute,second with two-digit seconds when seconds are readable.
9,18
